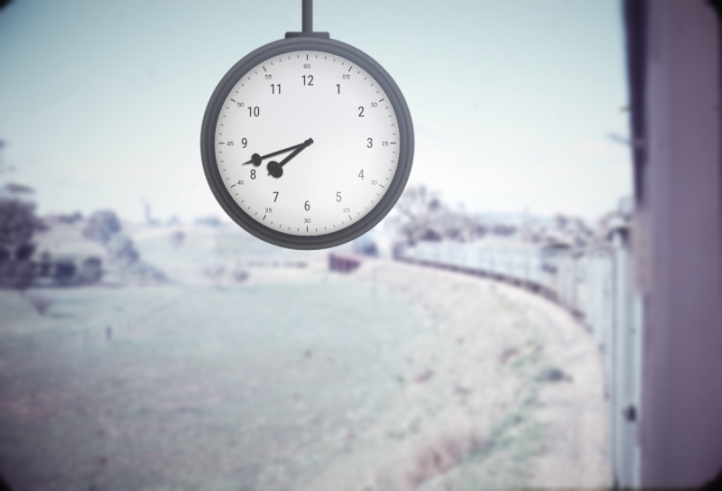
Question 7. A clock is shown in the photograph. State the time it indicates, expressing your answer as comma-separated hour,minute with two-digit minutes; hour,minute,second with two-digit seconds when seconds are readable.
7,42
